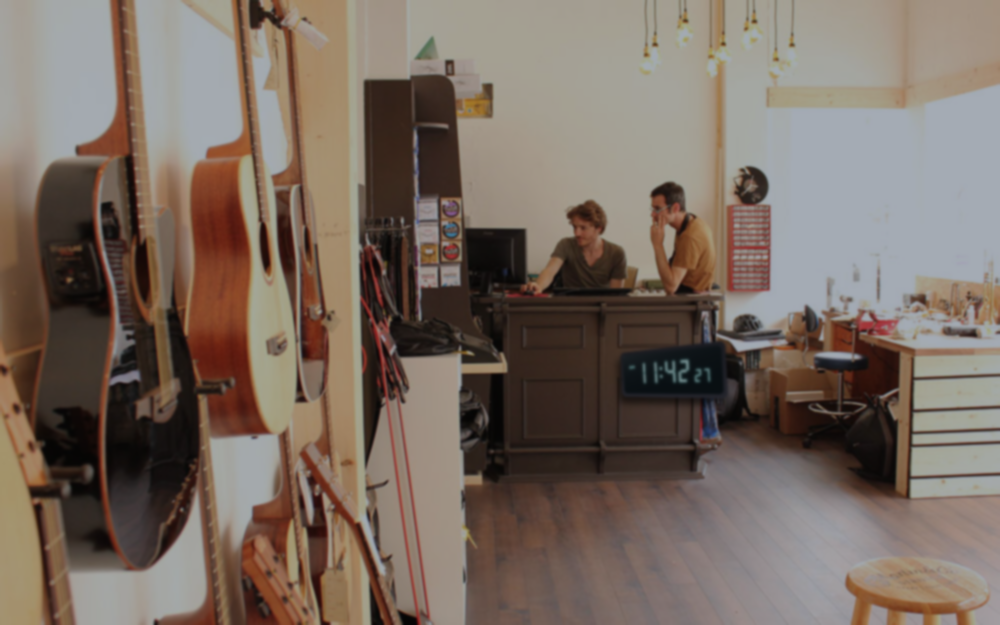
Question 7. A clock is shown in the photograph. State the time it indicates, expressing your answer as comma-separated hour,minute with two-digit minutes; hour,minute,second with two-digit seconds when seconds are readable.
11,42
